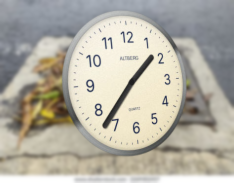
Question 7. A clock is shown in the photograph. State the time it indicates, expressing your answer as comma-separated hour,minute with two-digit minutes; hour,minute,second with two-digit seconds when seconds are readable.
1,37
